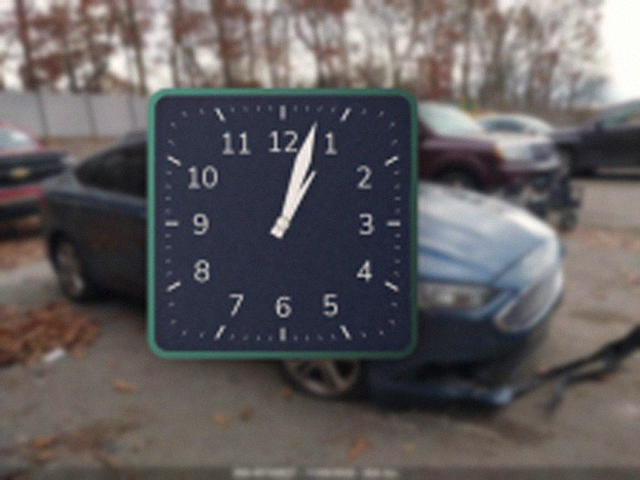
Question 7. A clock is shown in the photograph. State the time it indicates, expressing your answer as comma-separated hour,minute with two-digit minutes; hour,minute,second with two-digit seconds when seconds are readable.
1,03
